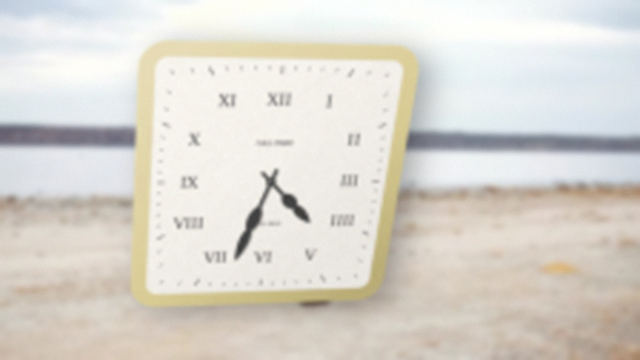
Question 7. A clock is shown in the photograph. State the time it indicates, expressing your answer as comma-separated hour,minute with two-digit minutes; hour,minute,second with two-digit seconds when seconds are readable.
4,33
